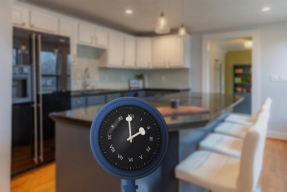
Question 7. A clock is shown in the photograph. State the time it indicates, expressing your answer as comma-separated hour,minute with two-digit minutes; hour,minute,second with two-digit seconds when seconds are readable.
1,59
